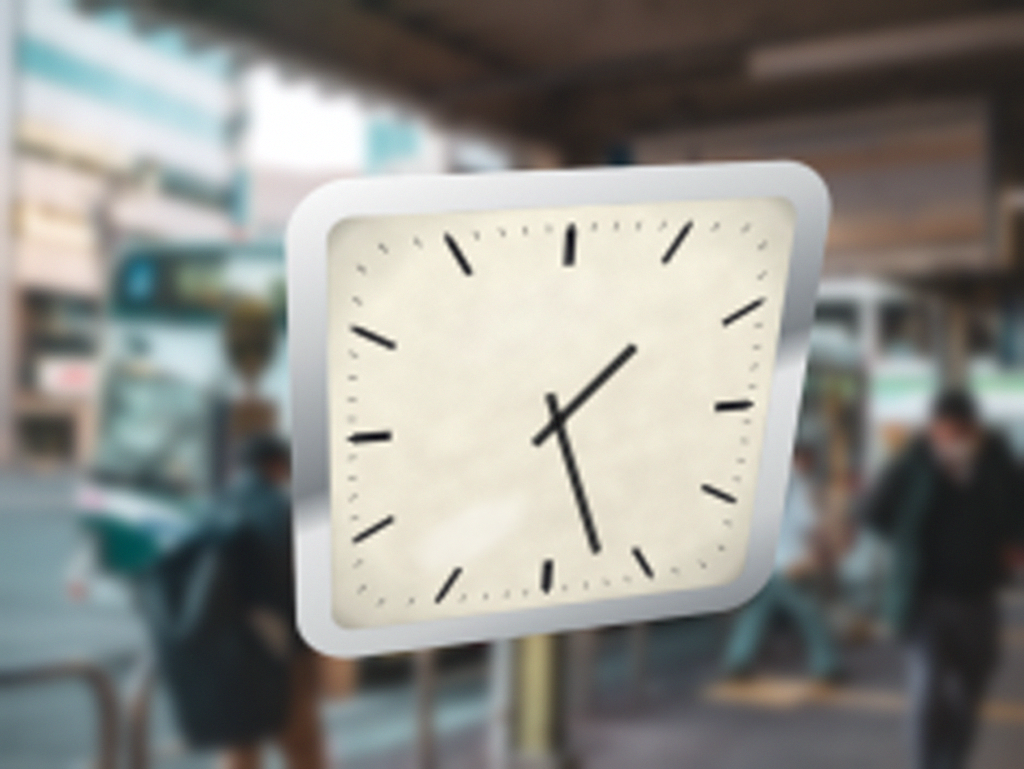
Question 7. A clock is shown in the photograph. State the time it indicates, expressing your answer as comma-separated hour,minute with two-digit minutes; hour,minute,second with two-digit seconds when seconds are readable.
1,27
